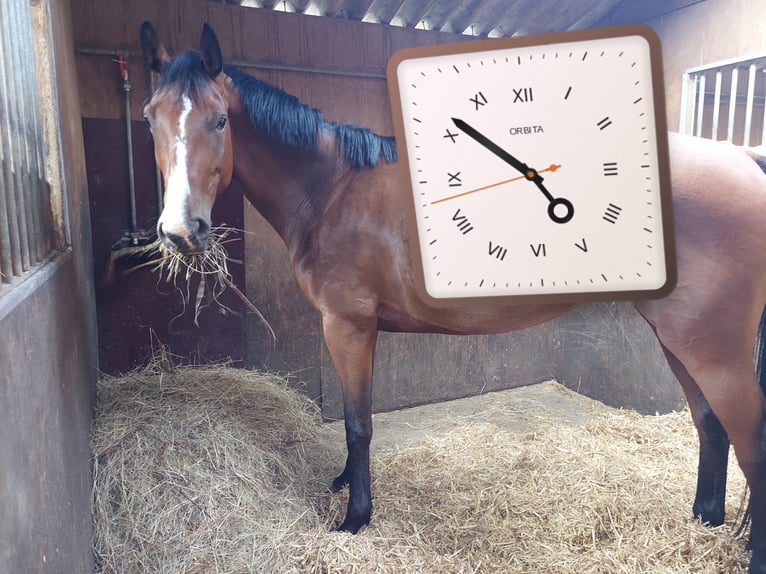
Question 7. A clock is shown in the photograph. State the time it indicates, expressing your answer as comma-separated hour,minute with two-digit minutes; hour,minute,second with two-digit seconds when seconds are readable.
4,51,43
